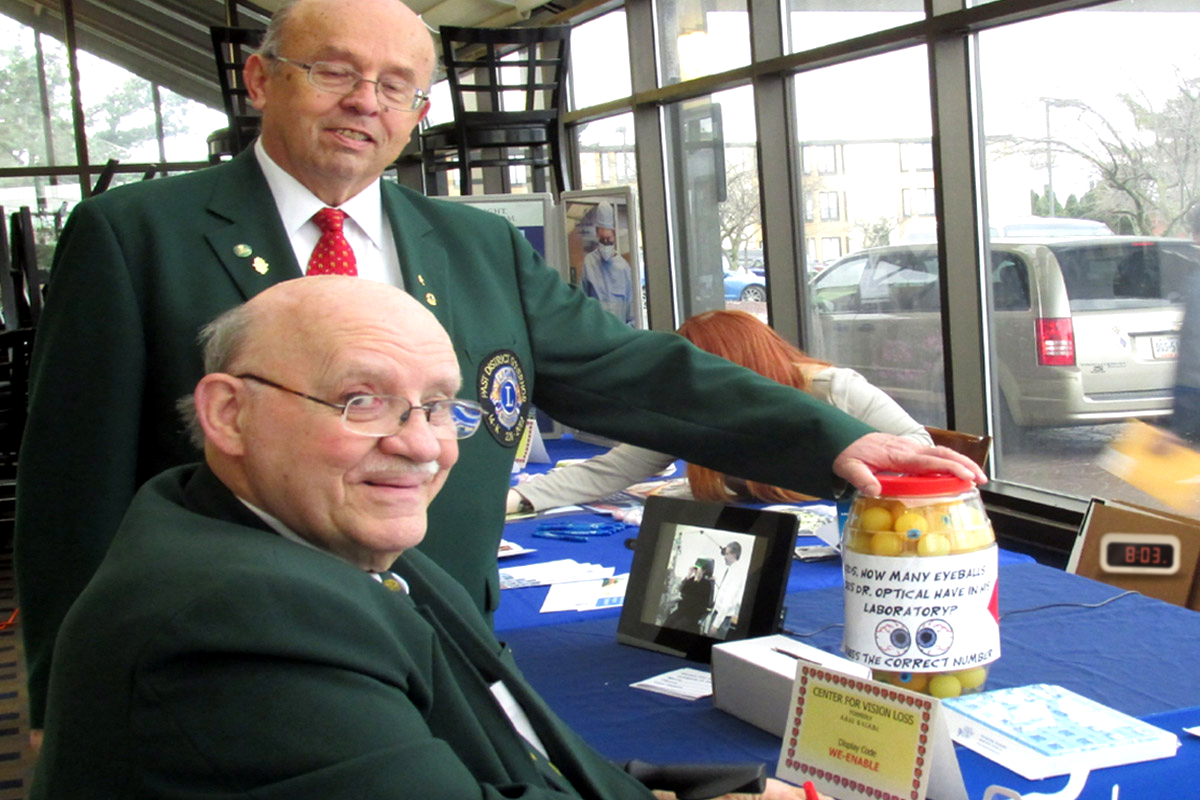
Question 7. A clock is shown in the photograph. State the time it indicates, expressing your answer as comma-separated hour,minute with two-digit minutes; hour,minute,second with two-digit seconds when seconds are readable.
8,03
